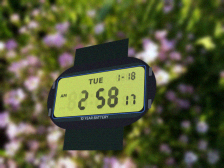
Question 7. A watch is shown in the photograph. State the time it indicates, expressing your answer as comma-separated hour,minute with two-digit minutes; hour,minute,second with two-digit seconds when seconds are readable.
2,58,17
